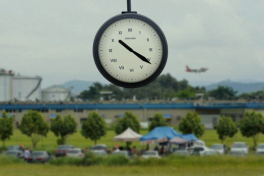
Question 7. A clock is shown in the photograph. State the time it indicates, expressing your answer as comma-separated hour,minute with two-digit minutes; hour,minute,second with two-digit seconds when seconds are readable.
10,21
